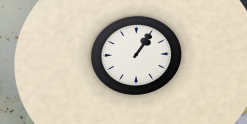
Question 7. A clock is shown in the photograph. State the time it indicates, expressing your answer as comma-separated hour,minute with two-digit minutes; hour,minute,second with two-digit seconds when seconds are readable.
1,05
